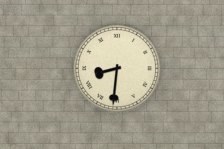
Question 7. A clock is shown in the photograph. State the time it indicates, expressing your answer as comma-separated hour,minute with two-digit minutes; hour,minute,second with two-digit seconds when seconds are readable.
8,31
